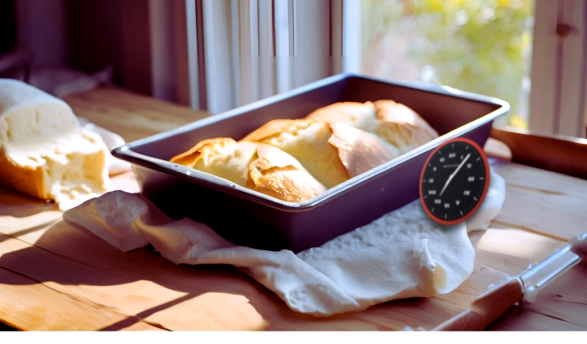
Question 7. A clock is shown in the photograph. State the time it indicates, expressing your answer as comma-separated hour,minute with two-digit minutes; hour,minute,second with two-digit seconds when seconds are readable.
7,07
